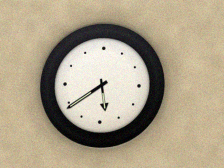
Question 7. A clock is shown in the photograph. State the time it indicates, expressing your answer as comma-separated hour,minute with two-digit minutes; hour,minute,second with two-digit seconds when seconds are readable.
5,39
